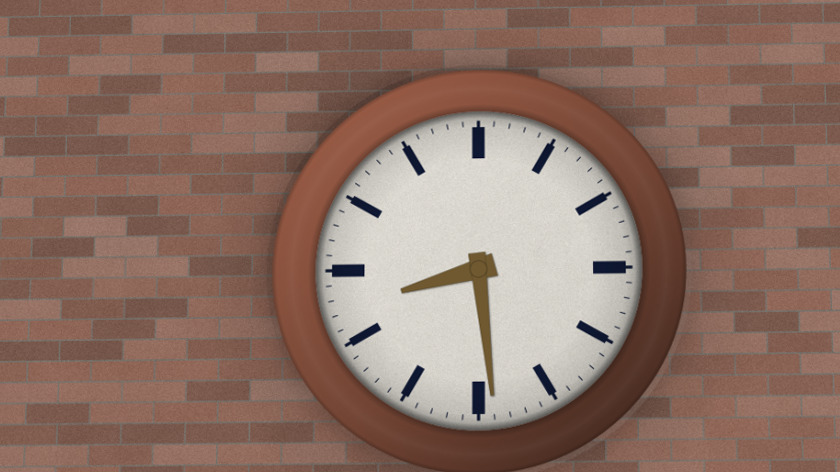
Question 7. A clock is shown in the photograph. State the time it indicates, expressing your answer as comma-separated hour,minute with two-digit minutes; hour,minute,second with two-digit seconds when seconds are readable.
8,29
